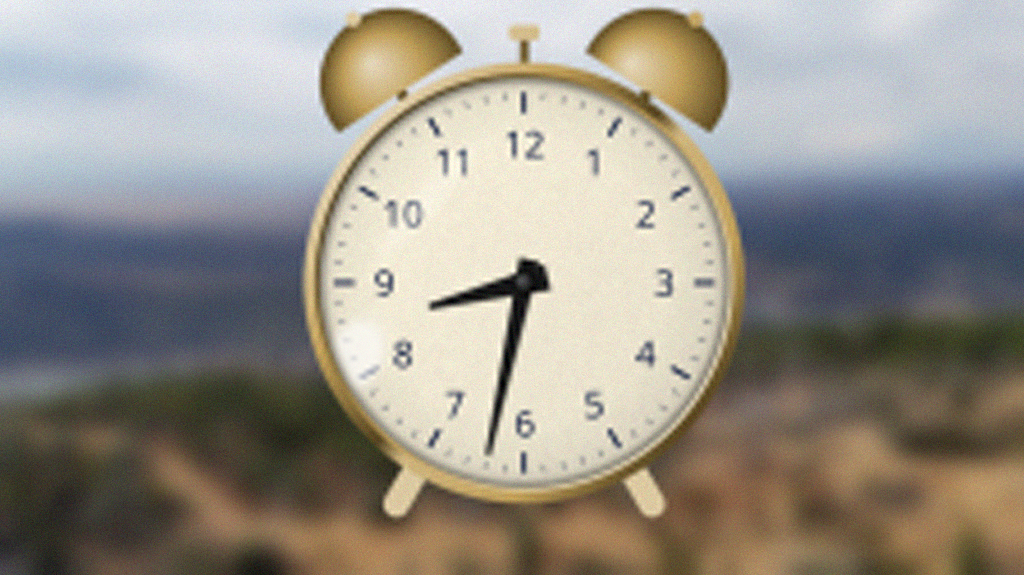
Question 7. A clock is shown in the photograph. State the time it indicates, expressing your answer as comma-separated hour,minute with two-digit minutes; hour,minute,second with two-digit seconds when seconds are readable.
8,32
